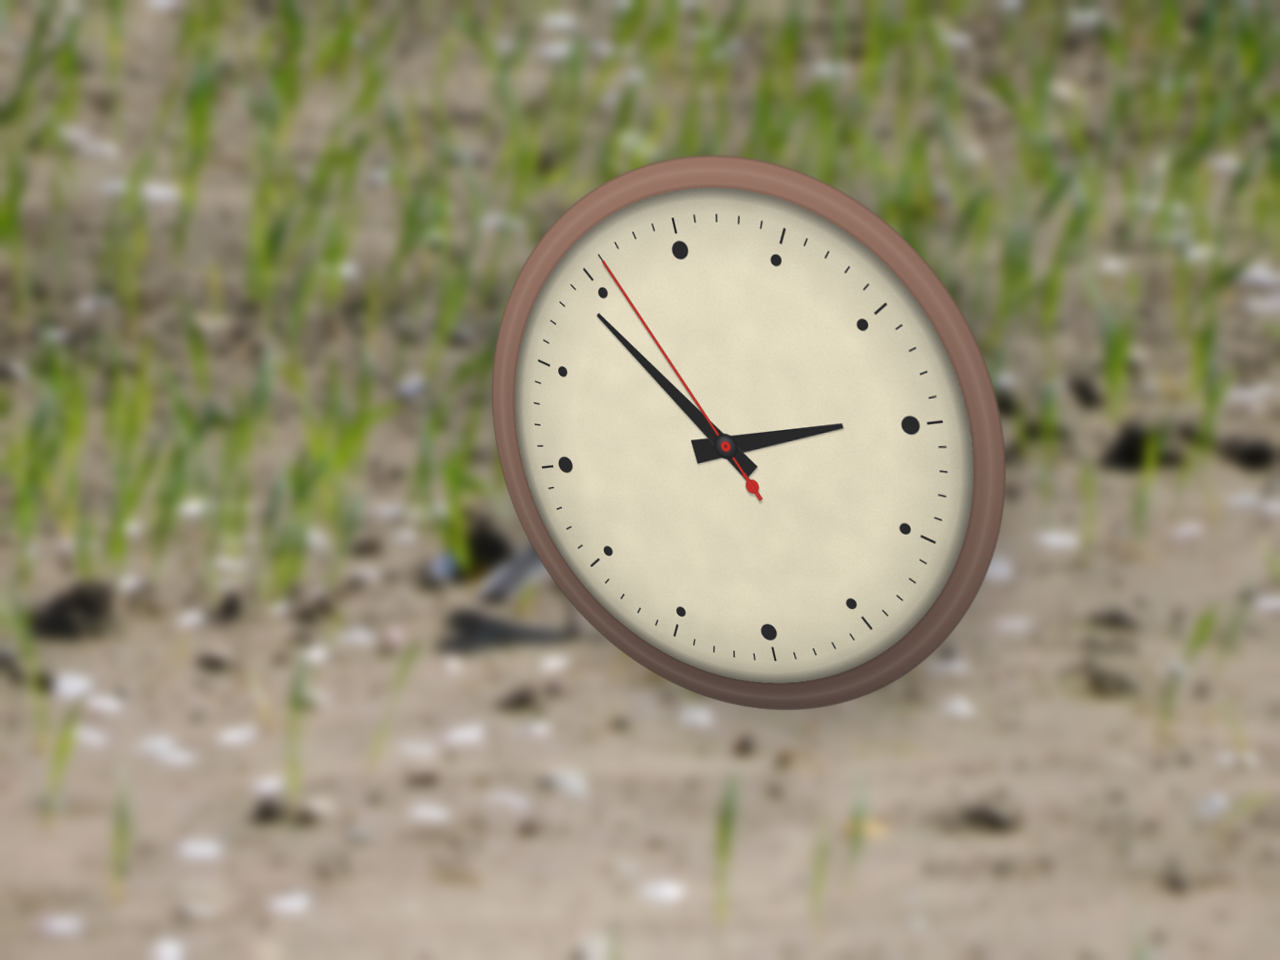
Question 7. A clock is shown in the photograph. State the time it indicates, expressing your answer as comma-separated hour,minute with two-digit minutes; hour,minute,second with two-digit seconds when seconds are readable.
2,53,56
